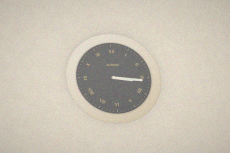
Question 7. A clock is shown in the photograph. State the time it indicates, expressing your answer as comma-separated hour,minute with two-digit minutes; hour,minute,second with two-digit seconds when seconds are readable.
3,16
